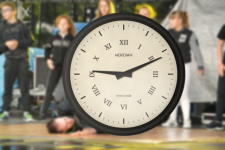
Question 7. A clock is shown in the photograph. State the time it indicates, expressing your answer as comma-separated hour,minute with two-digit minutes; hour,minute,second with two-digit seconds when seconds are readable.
9,11
